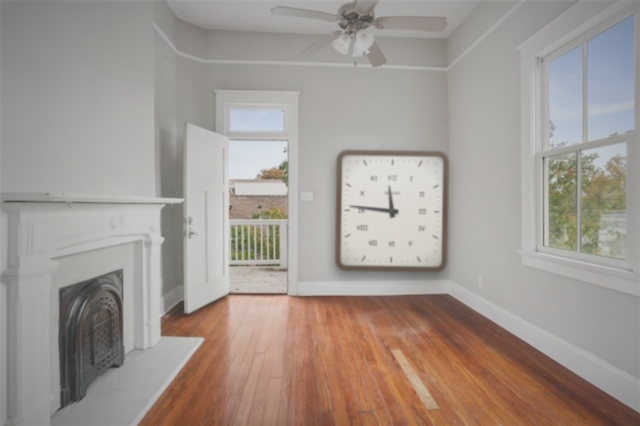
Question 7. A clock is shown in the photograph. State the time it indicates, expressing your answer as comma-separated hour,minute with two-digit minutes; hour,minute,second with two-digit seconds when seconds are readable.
11,46
